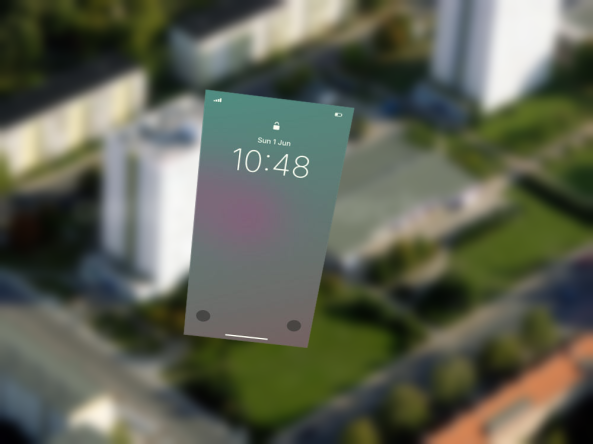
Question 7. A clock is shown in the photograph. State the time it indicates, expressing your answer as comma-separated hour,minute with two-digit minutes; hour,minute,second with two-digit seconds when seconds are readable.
10,48
